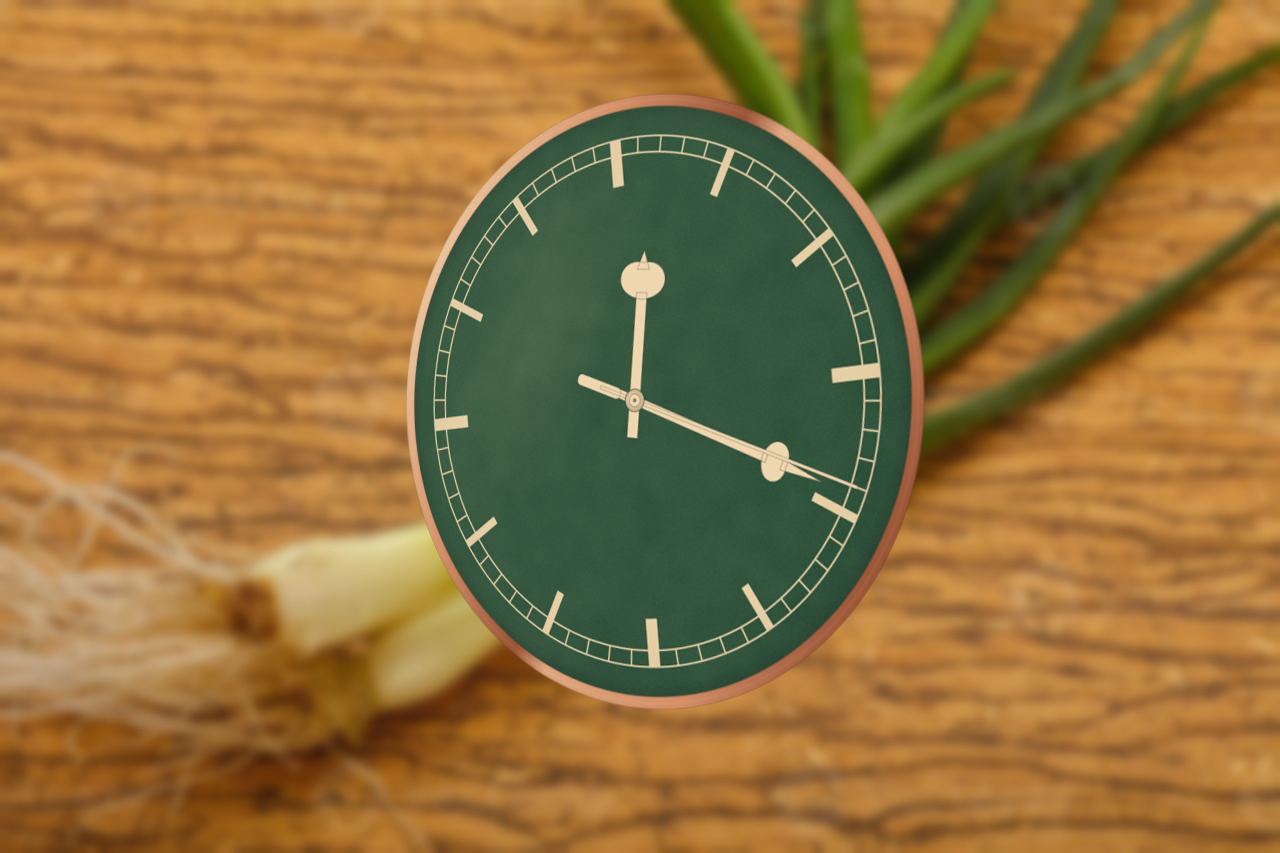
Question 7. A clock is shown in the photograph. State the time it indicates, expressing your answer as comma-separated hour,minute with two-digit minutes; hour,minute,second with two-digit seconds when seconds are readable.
12,19,19
